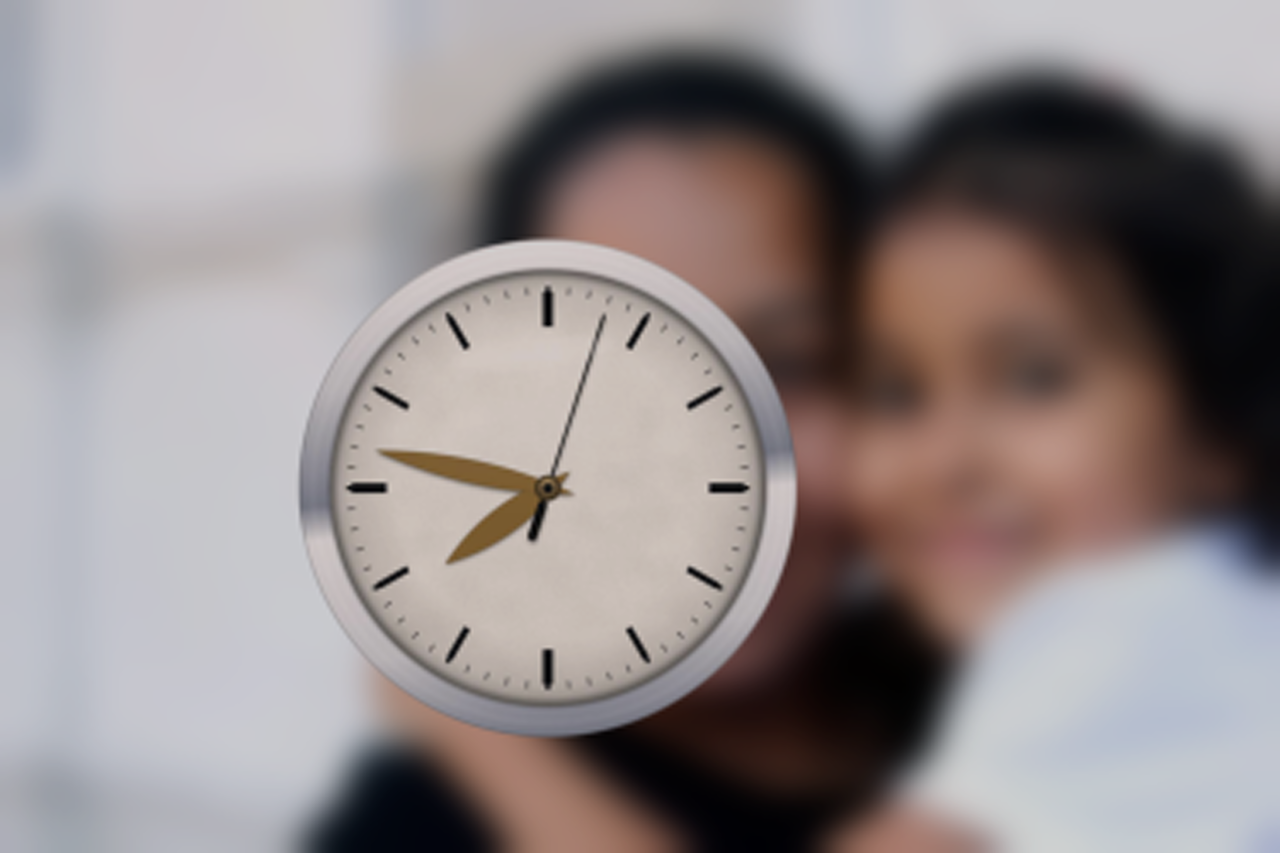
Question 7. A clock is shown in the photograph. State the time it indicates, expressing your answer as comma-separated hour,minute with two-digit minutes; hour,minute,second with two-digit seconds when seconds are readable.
7,47,03
